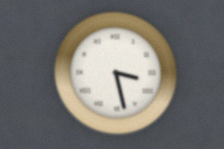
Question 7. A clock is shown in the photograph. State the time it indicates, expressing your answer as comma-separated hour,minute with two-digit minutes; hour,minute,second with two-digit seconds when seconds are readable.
3,28
